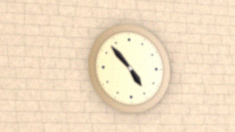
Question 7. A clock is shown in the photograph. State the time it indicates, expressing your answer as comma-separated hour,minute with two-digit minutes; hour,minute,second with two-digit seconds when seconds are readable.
4,53
